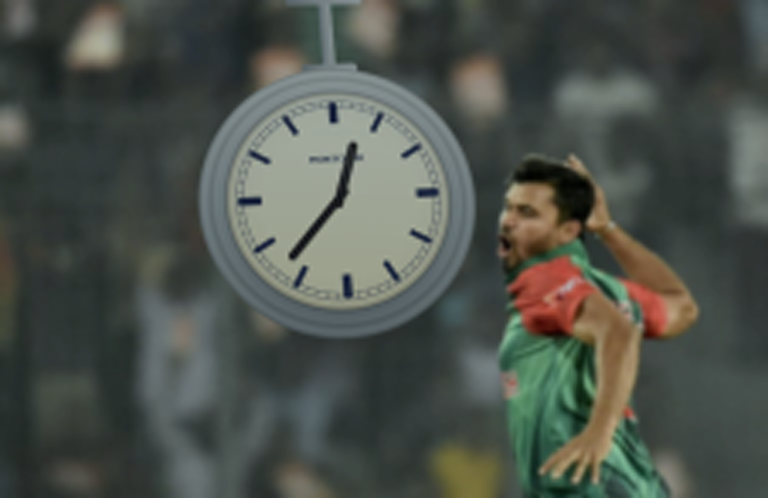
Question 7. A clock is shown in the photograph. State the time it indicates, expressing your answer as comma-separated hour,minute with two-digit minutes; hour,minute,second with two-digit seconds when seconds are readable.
12,37
